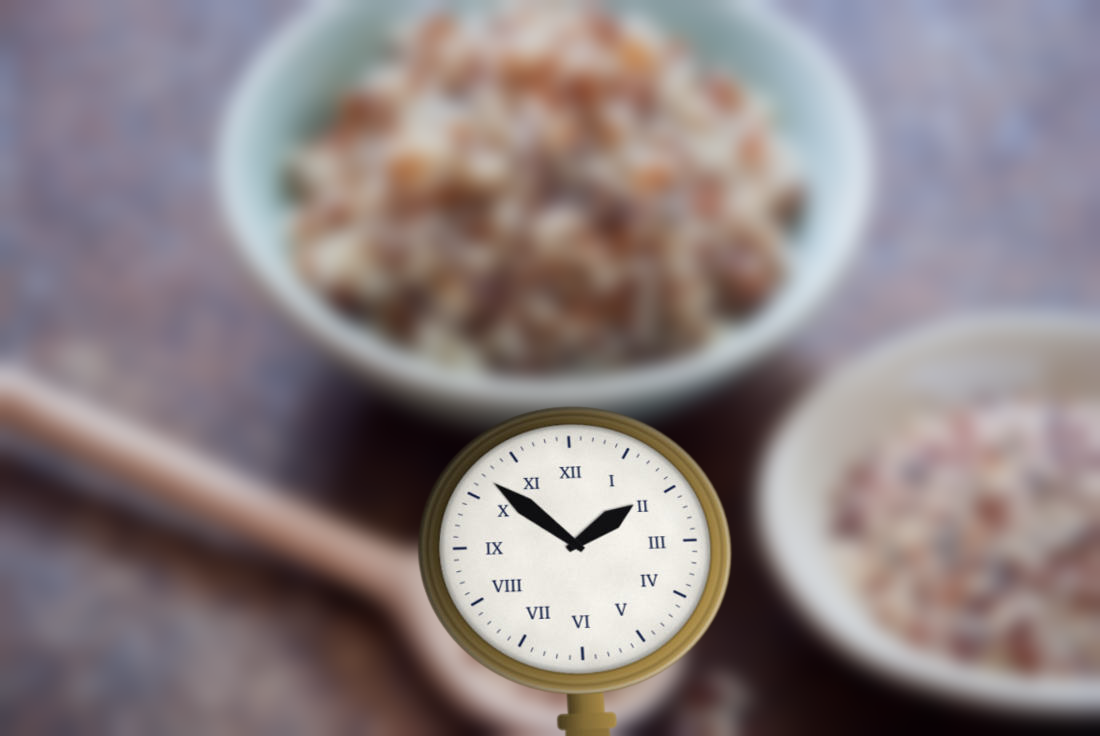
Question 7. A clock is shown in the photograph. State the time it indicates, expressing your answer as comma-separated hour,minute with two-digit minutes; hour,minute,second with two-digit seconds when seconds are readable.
1,52
